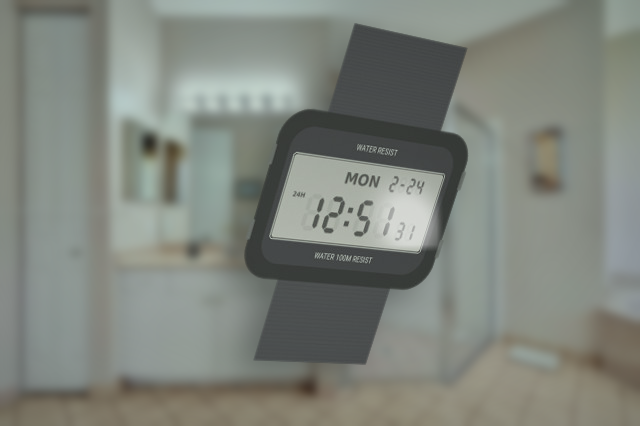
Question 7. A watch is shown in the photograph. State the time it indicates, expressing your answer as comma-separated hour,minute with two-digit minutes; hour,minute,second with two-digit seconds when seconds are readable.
12,51,31
